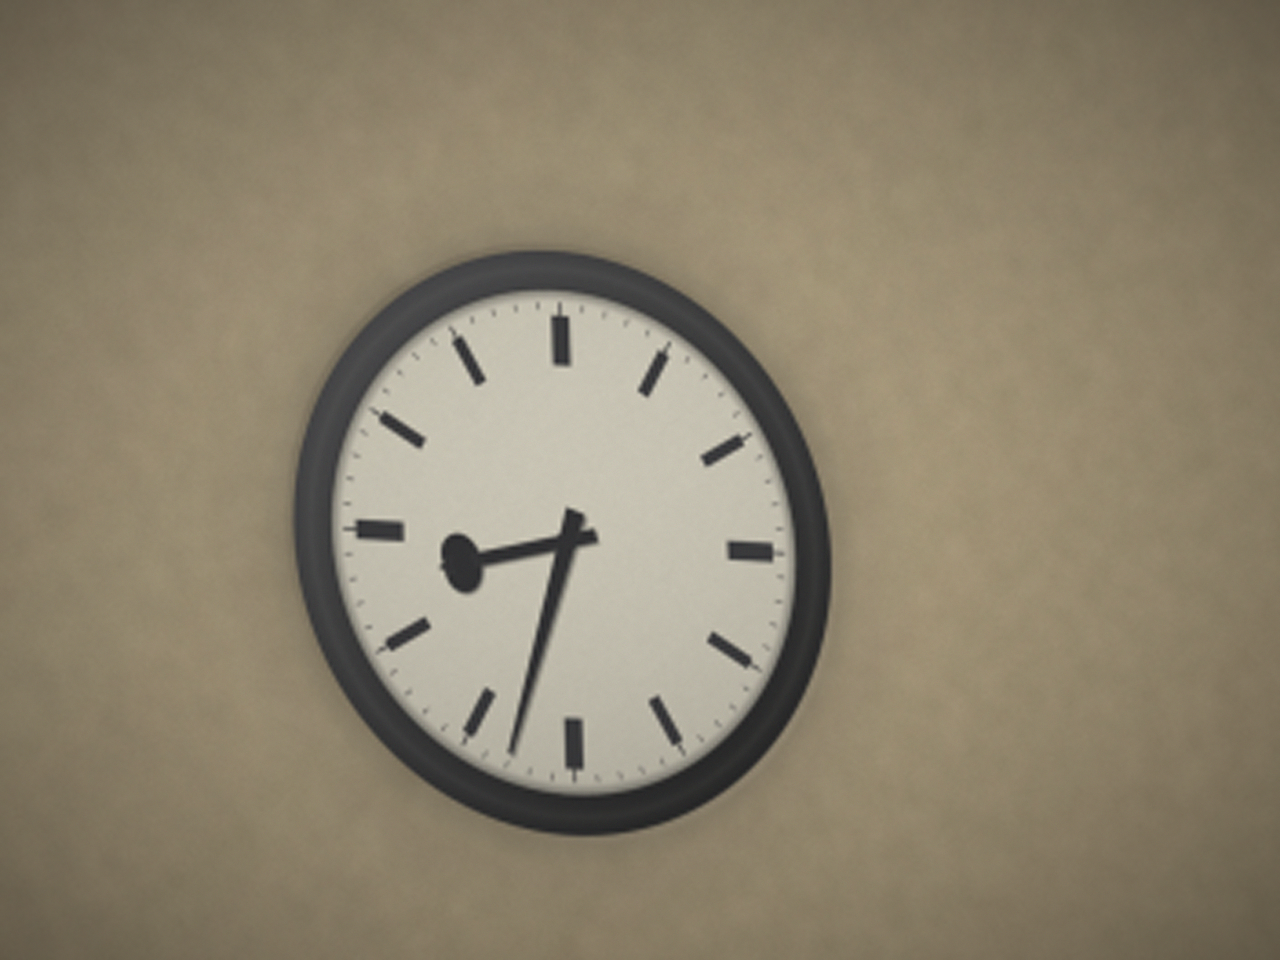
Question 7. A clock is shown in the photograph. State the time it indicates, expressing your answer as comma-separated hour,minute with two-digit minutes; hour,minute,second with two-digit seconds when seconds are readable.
8,33
